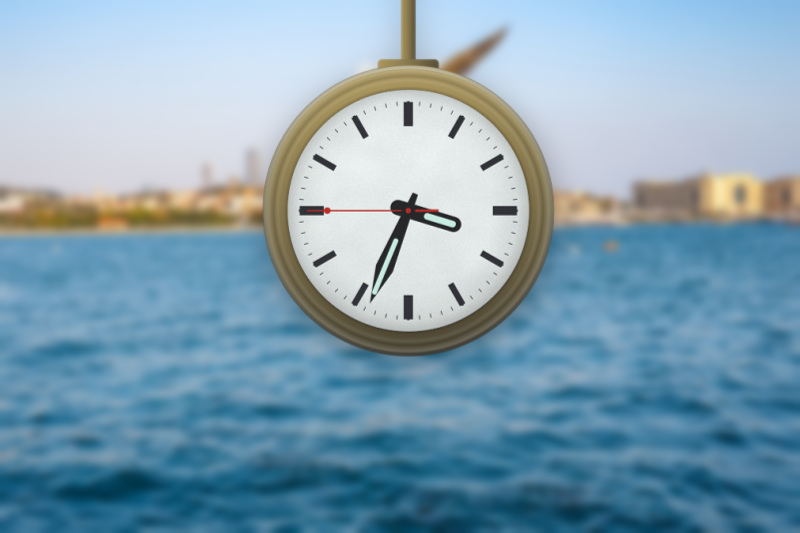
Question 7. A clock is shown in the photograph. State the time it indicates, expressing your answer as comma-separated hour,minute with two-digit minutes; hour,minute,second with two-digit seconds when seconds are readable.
3,33,45
